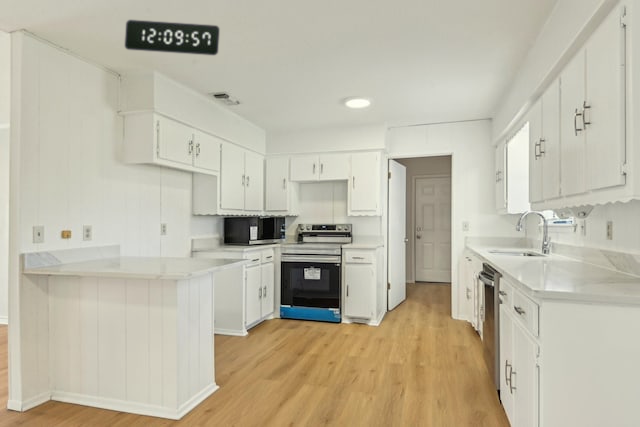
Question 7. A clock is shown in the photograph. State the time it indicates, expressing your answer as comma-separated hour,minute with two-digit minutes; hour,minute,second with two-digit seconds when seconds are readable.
12,09,57
